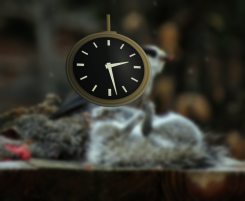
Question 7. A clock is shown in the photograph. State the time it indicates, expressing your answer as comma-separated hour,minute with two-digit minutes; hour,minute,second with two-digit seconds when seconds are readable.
2,28
